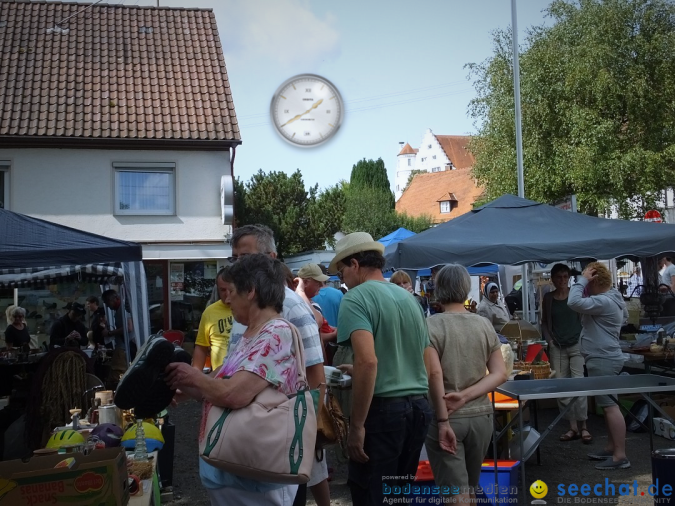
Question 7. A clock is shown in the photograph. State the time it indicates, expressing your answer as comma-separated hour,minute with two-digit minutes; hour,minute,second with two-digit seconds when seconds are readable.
1,40
